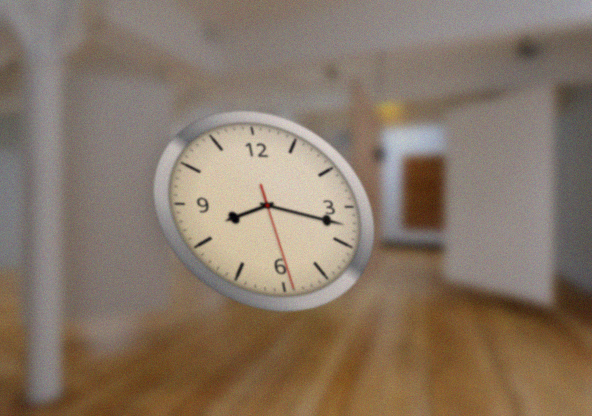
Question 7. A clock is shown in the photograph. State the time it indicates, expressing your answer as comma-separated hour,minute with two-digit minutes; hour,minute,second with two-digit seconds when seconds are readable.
8,17,29
